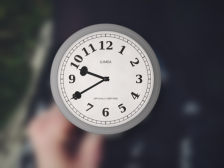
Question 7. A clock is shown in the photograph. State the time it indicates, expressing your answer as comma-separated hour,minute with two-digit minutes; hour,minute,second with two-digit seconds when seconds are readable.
9,40
